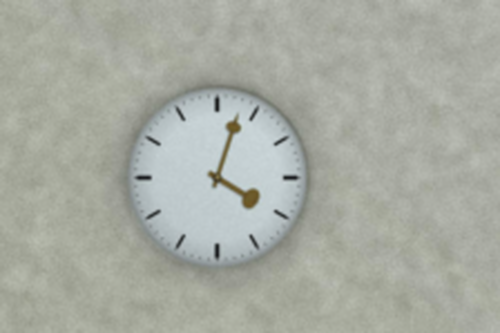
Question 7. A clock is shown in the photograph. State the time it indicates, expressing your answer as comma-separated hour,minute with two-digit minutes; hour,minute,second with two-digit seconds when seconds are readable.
4,03
